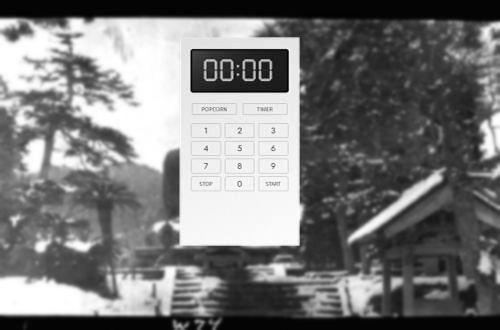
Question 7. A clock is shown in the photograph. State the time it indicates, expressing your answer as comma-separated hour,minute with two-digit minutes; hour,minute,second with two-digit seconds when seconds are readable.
0,00
